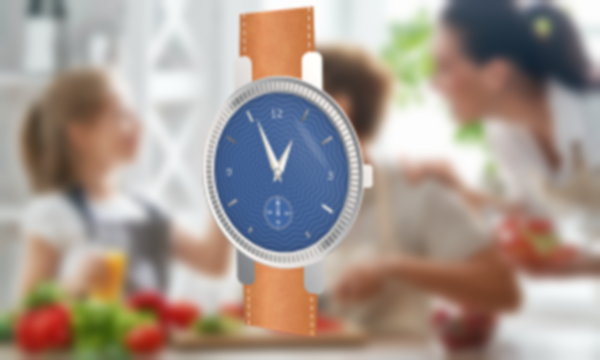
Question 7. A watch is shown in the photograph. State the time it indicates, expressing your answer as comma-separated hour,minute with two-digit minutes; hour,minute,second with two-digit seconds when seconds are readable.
12,56
